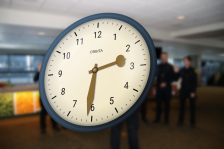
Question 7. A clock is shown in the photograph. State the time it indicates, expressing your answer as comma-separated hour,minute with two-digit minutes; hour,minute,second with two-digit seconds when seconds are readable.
2,31
